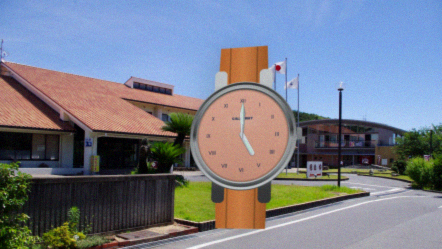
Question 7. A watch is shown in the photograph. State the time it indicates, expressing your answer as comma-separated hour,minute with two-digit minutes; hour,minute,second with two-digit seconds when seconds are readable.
5,00
